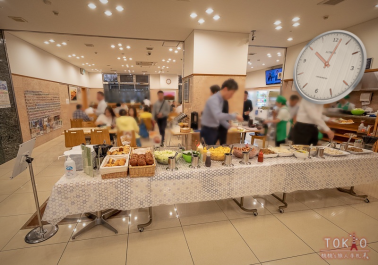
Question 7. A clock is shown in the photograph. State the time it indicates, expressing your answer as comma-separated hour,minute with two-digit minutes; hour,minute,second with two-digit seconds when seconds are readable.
10,02
